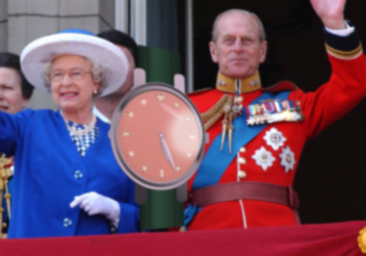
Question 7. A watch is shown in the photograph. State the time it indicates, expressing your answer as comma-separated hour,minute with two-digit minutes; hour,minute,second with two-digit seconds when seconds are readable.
5,26
